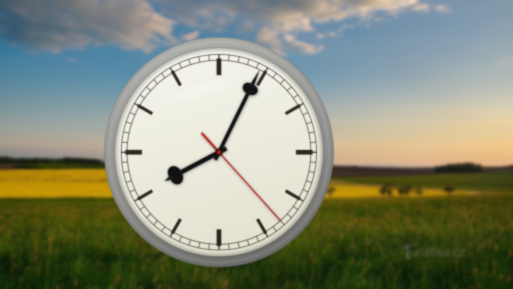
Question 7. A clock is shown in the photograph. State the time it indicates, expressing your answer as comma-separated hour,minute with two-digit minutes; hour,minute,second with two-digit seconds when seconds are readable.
8,04,23
